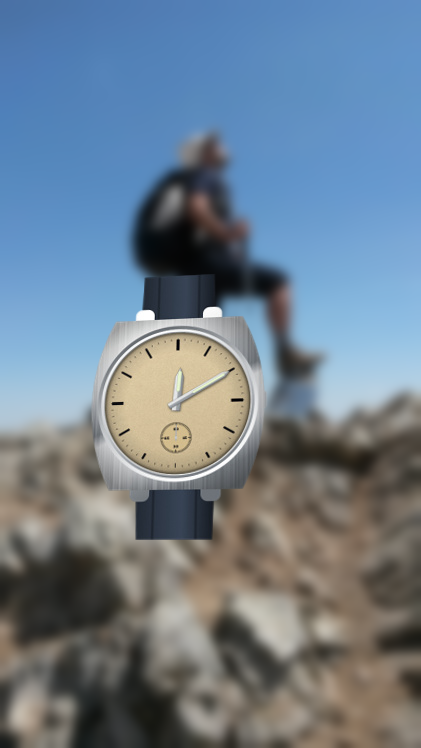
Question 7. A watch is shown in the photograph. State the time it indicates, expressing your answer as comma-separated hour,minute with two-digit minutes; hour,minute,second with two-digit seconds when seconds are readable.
12,10
